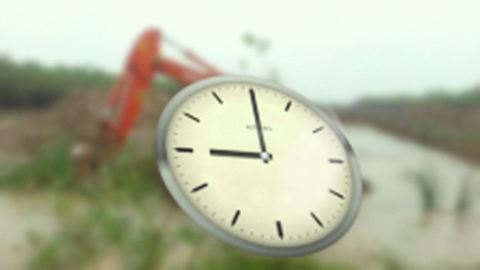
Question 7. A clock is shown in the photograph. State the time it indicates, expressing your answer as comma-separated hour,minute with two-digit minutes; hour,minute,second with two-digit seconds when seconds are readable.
9,00
